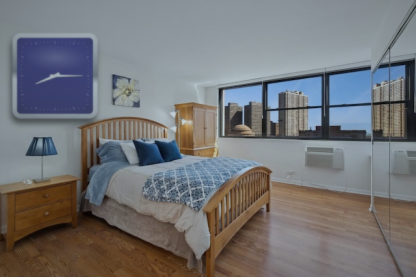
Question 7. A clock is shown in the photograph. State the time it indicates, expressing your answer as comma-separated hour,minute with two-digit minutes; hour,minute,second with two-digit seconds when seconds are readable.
8,15
